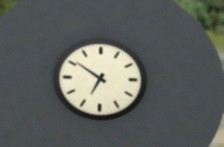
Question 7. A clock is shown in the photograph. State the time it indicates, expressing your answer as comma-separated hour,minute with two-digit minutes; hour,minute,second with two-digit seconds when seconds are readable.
6,51
